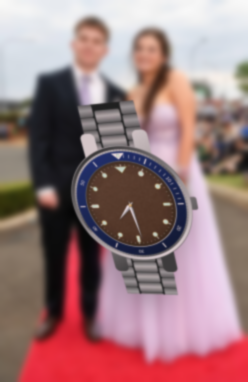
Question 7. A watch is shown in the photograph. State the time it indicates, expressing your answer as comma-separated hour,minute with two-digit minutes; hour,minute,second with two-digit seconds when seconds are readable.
7,29
